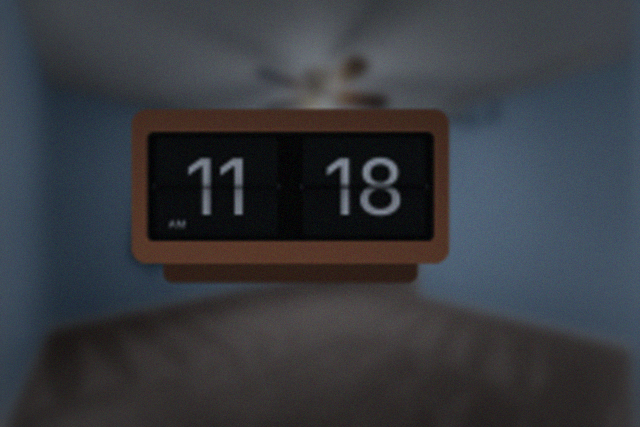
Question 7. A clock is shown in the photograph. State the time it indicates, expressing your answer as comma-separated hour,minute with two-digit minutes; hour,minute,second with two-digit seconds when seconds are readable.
11,18
